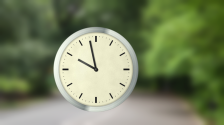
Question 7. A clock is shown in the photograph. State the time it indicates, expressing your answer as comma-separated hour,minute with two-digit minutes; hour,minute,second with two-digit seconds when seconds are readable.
9,58
